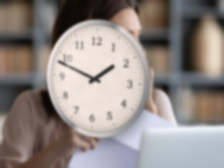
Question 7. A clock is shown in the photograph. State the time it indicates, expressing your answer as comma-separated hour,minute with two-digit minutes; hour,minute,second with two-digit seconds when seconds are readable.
1,48
